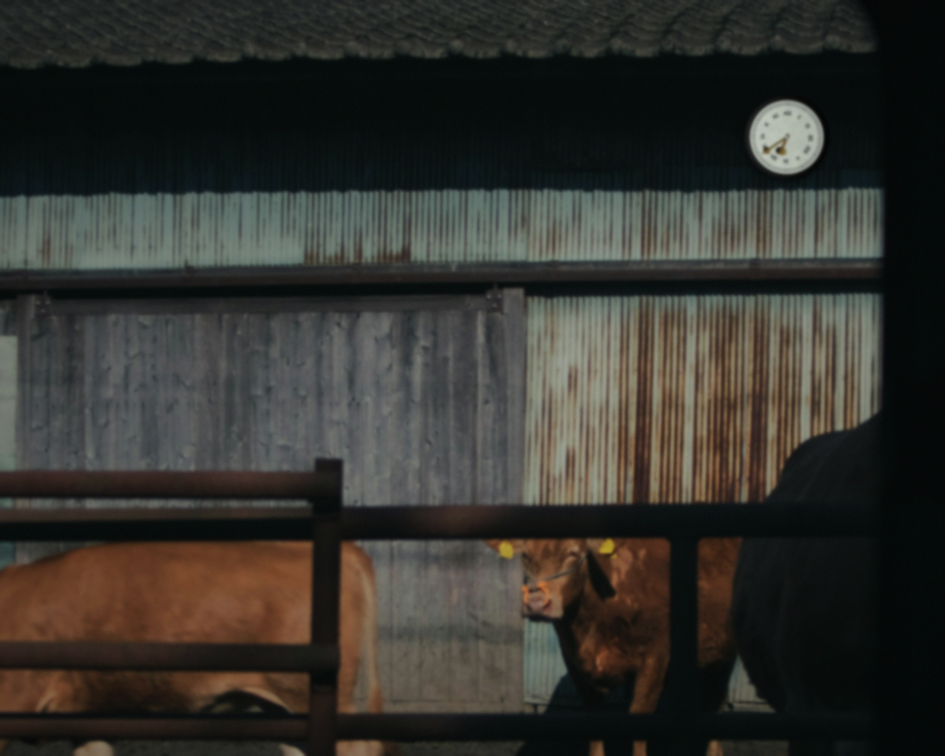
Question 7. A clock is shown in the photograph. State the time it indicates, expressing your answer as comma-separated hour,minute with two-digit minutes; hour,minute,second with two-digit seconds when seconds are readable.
6,39
